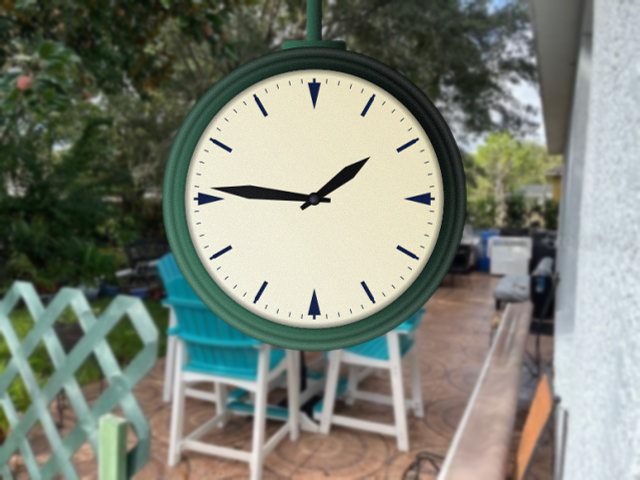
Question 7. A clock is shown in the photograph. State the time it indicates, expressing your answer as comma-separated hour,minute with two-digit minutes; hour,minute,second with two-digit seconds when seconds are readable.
1,46
